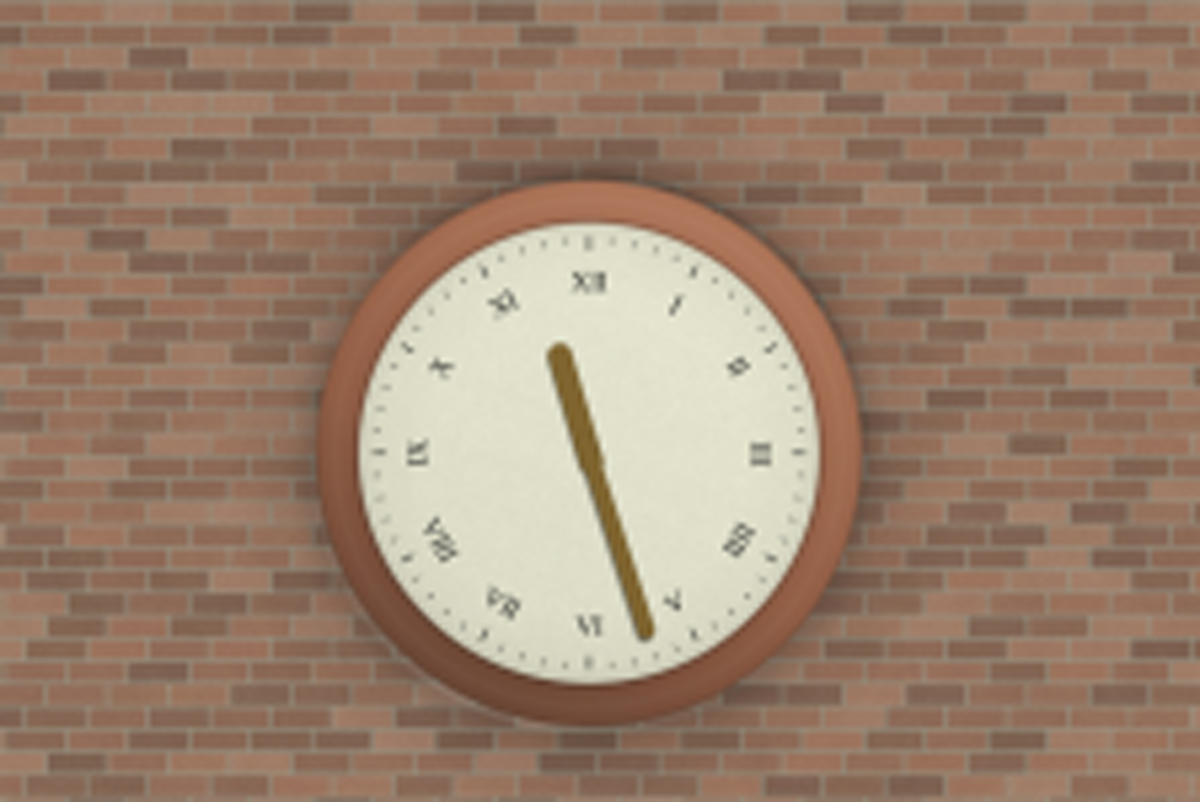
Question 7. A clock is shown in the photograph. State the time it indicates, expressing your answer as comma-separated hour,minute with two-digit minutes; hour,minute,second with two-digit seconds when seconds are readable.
11,27
